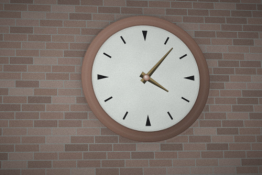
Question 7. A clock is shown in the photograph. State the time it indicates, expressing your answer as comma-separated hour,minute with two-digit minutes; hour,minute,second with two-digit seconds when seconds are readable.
4,07
